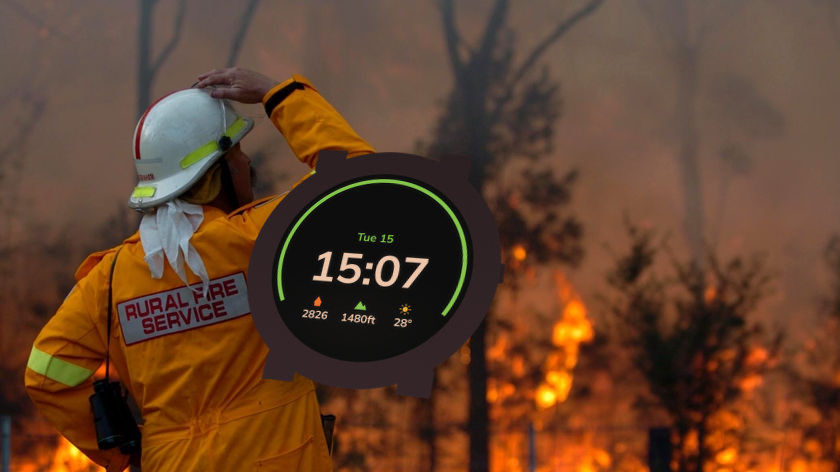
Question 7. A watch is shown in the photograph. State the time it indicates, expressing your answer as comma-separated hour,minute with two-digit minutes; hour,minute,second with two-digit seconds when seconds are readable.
15,07
